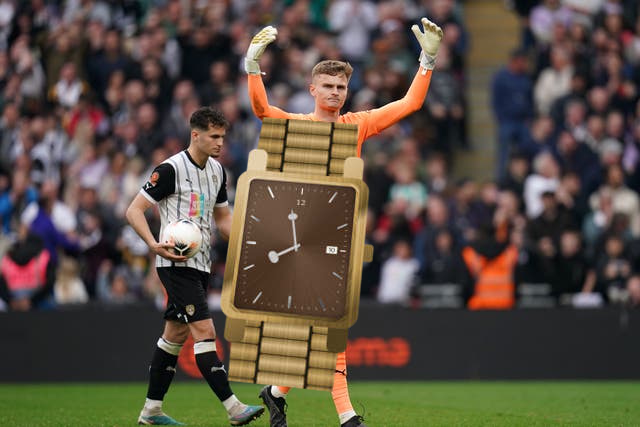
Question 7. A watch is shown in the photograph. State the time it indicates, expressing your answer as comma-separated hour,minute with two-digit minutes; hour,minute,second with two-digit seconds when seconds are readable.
7,58
